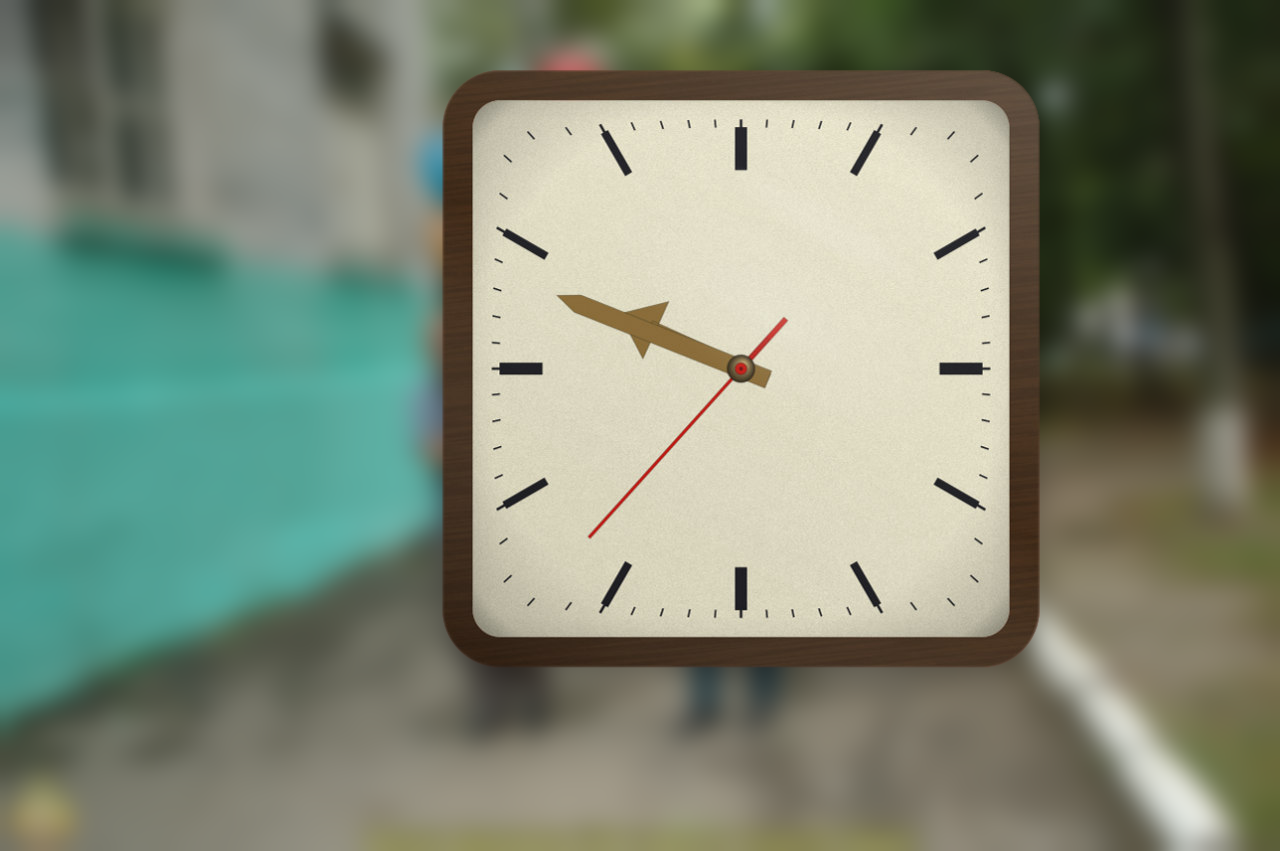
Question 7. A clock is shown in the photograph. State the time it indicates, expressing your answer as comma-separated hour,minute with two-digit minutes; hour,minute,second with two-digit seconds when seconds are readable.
9,48,37
